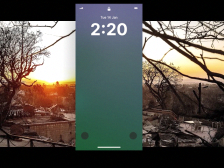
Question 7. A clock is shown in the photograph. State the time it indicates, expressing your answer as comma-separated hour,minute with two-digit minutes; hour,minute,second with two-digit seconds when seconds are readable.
2,20
